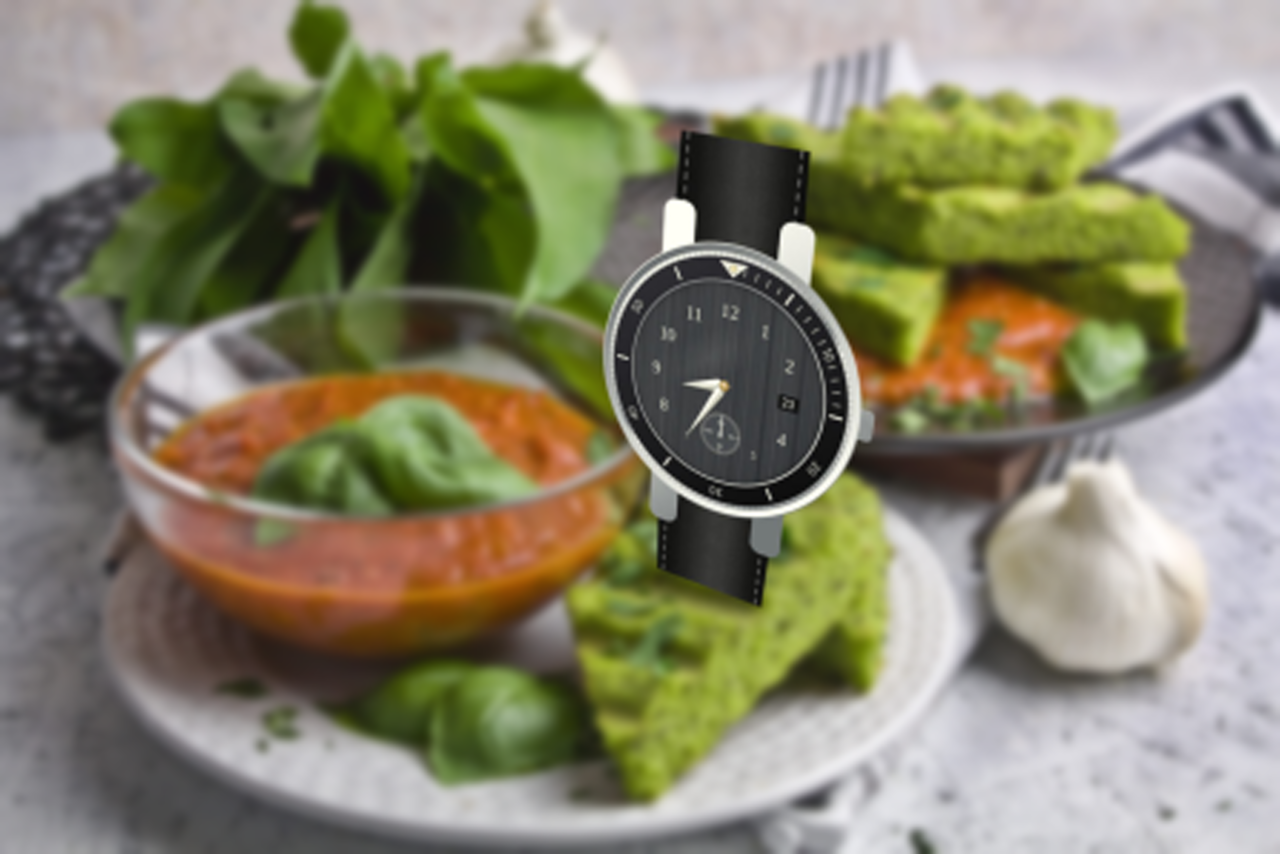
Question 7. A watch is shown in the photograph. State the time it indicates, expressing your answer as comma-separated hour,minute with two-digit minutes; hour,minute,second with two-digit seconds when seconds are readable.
8,35
